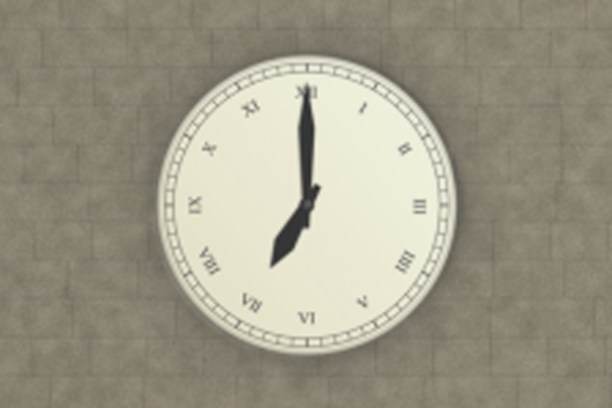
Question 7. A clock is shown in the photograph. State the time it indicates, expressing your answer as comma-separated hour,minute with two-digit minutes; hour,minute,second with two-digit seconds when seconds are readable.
7,00
